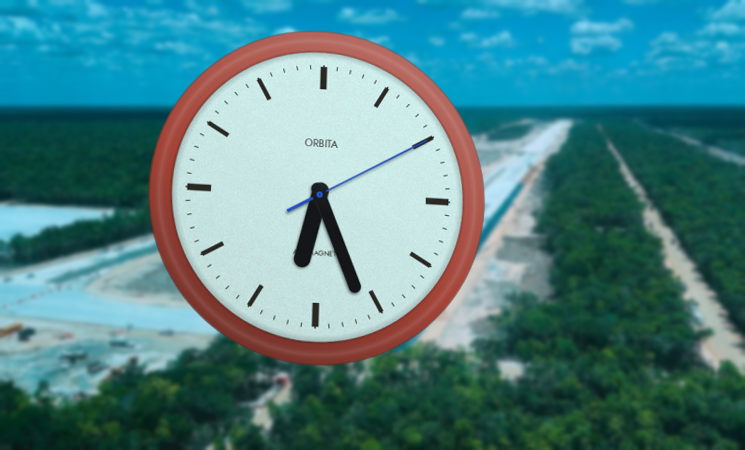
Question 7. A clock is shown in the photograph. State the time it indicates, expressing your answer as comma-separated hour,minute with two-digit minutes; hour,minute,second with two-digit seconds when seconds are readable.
6,26,10
